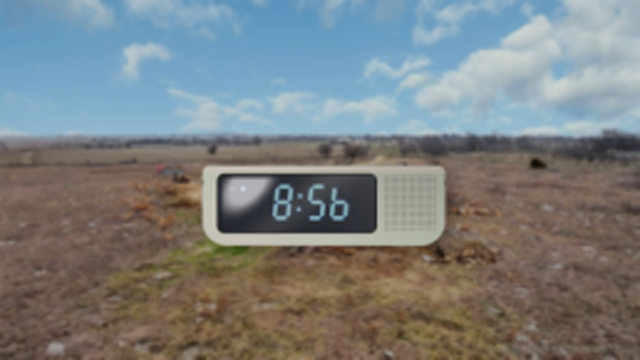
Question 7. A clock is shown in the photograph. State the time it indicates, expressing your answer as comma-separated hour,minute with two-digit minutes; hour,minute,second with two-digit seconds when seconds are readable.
8,56
